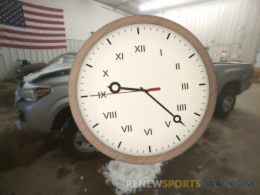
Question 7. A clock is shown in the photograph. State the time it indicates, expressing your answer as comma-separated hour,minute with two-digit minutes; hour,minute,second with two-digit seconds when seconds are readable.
9,22,45
